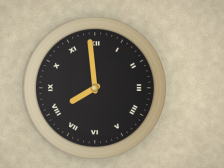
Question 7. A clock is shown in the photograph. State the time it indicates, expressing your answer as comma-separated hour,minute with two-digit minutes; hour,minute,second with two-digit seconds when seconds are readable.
7,59
